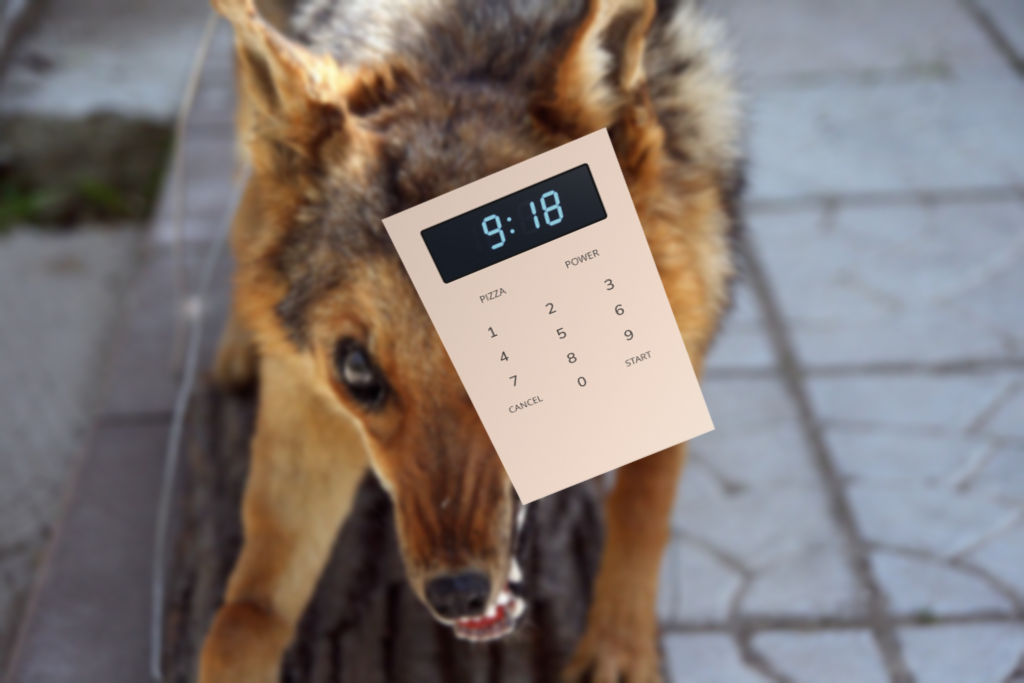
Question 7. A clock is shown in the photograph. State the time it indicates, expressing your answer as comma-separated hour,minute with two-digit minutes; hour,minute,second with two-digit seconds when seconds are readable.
9,18
